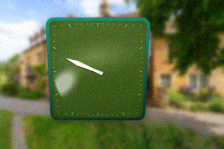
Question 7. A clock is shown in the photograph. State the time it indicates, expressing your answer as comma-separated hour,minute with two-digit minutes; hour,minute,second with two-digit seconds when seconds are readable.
9,49
